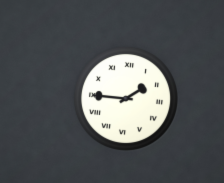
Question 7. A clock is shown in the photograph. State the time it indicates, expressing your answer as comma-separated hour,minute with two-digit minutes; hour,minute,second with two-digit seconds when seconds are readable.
1,45
